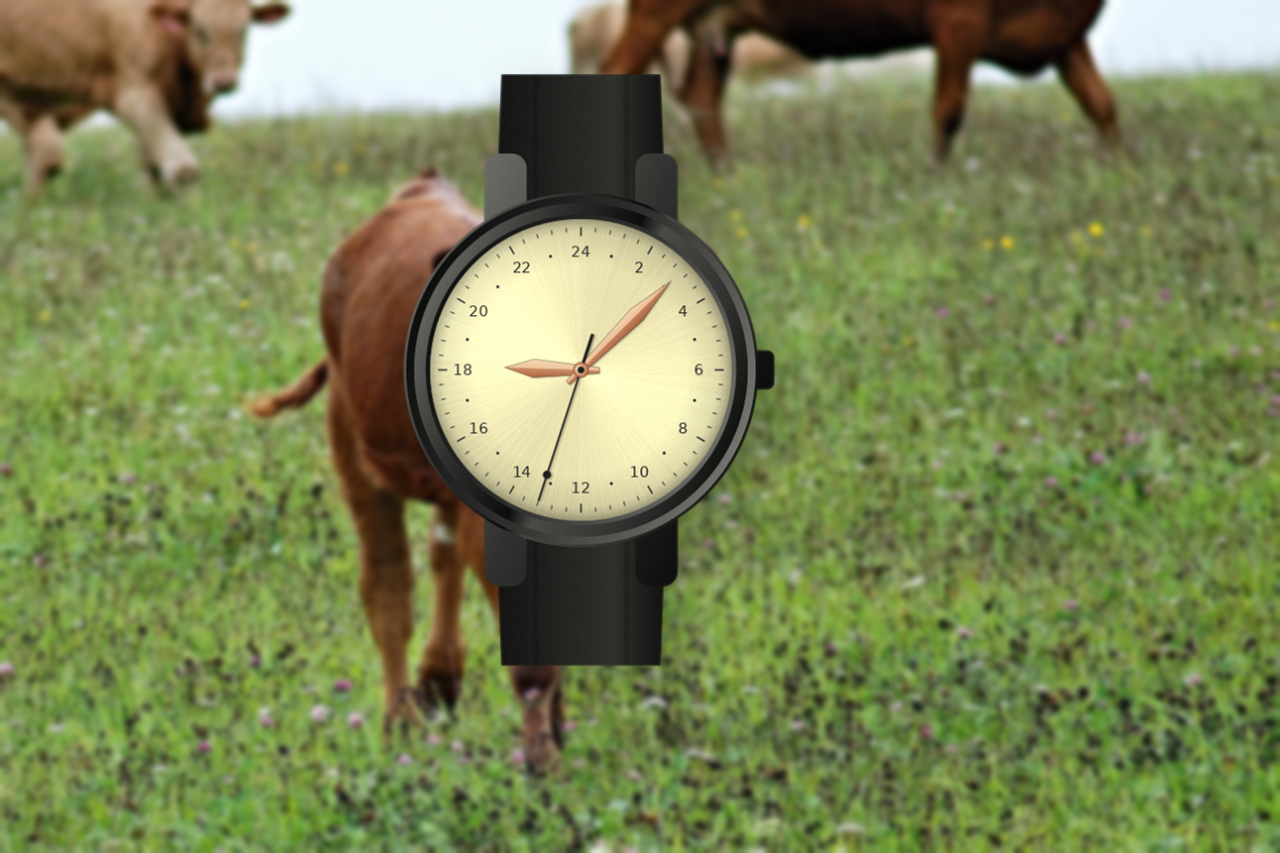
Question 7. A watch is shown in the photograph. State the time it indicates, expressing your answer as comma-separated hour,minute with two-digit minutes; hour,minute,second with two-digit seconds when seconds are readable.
18,07,33
